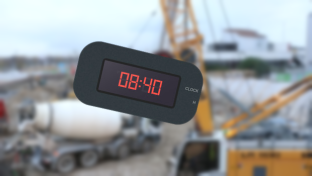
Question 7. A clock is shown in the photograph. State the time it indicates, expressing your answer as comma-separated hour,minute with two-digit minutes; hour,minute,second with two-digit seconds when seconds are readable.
8,40
